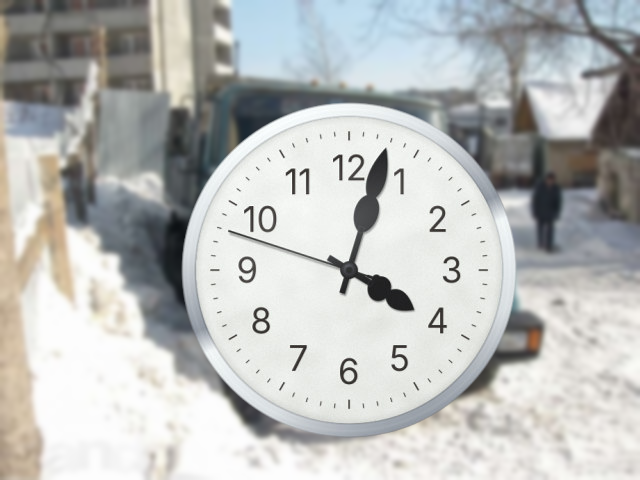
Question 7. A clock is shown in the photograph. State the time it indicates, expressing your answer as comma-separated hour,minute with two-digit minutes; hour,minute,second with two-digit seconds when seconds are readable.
4,02,48
